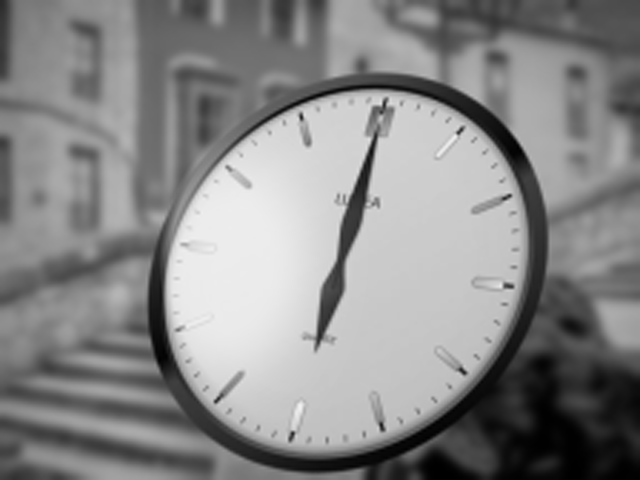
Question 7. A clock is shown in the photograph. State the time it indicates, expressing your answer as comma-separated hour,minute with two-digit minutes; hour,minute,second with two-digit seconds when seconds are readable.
6,00
